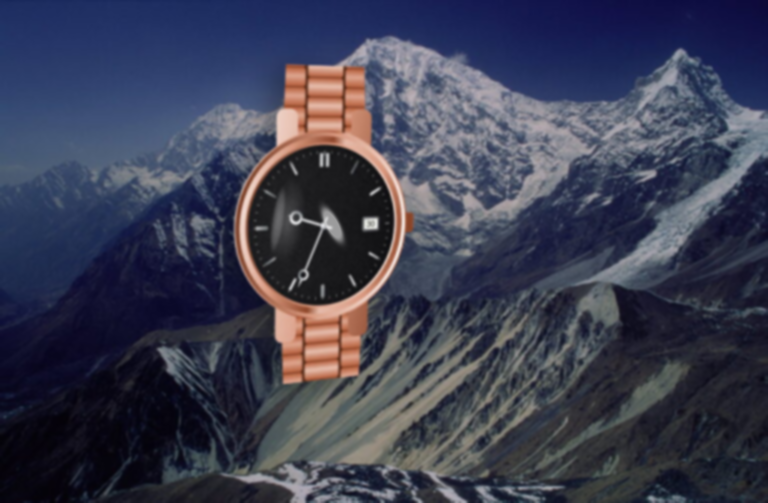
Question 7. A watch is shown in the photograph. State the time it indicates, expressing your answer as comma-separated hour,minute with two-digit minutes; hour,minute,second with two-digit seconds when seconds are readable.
9,34
